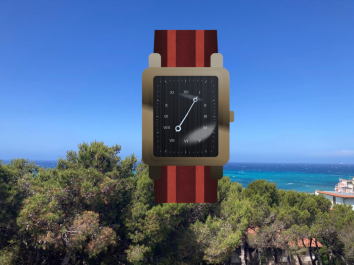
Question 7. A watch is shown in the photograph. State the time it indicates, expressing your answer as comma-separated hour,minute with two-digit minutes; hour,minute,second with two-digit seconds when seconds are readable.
7,05
